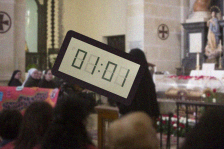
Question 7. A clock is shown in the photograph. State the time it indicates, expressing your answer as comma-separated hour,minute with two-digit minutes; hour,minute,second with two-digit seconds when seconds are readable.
1,01
